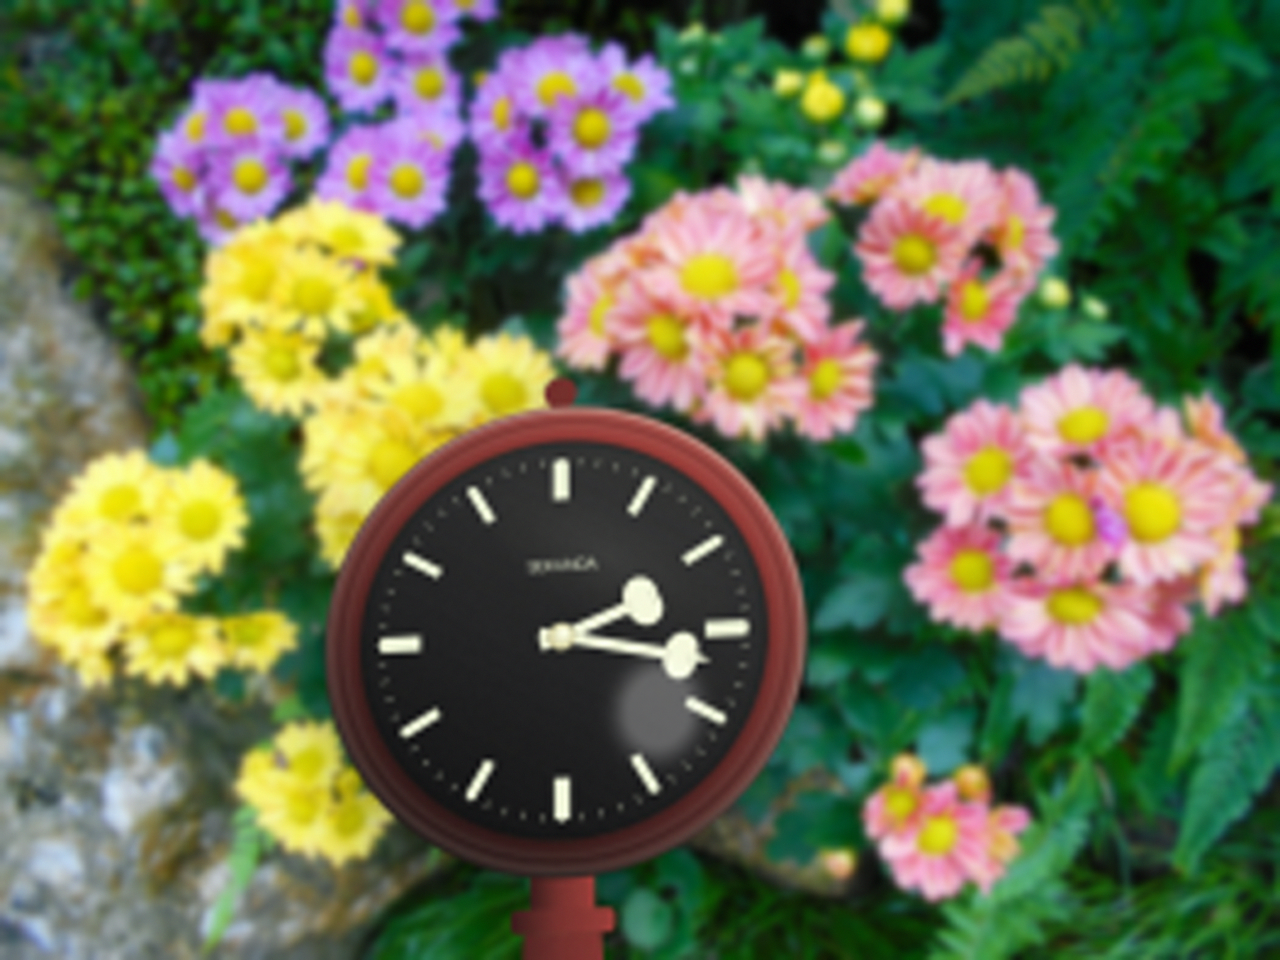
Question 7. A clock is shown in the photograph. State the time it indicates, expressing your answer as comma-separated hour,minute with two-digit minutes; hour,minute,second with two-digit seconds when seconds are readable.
2,17
